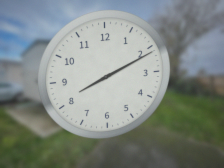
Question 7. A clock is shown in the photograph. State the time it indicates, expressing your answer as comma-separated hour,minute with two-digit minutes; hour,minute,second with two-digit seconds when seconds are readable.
8,11
